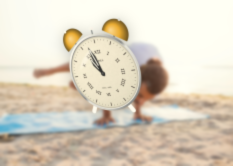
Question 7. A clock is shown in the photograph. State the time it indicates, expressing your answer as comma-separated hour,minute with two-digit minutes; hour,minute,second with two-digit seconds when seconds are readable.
10,57
